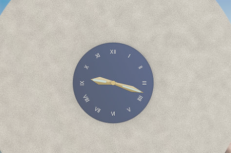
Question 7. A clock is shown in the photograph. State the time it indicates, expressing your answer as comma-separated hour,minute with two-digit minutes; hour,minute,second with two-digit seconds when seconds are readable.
9,18
